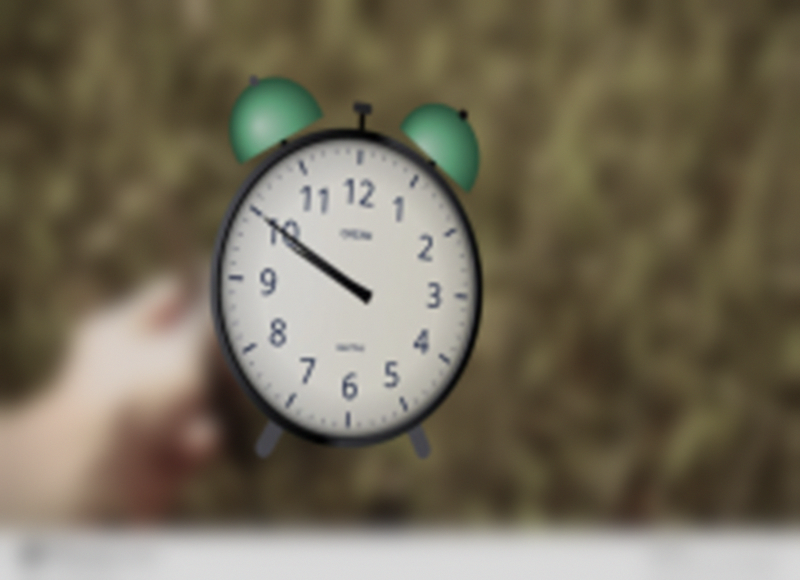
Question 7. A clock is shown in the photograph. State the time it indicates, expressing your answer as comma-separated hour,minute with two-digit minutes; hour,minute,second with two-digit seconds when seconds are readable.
9,50
